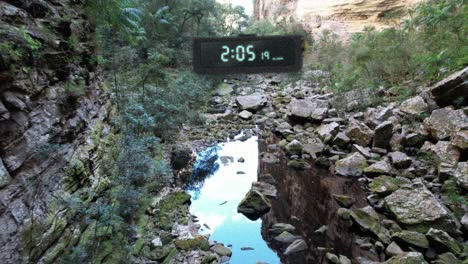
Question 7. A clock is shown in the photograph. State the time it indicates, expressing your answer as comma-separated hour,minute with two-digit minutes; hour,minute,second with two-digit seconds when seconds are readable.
2,05
